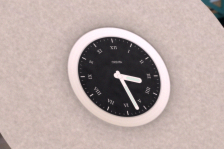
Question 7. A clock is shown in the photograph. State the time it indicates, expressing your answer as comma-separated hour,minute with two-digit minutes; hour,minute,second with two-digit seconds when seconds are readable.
3,27
